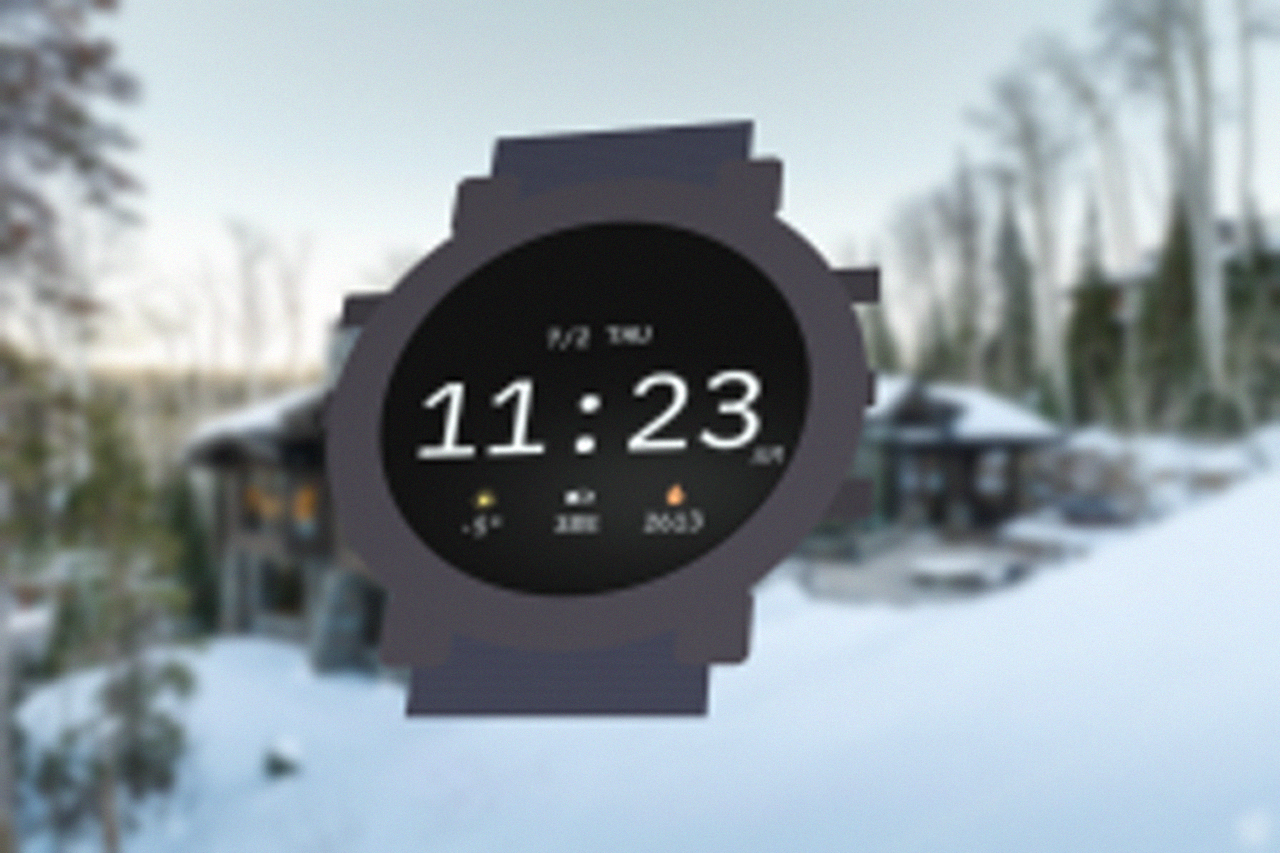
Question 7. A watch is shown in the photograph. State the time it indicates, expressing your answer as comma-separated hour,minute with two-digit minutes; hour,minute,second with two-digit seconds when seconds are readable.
11,23
